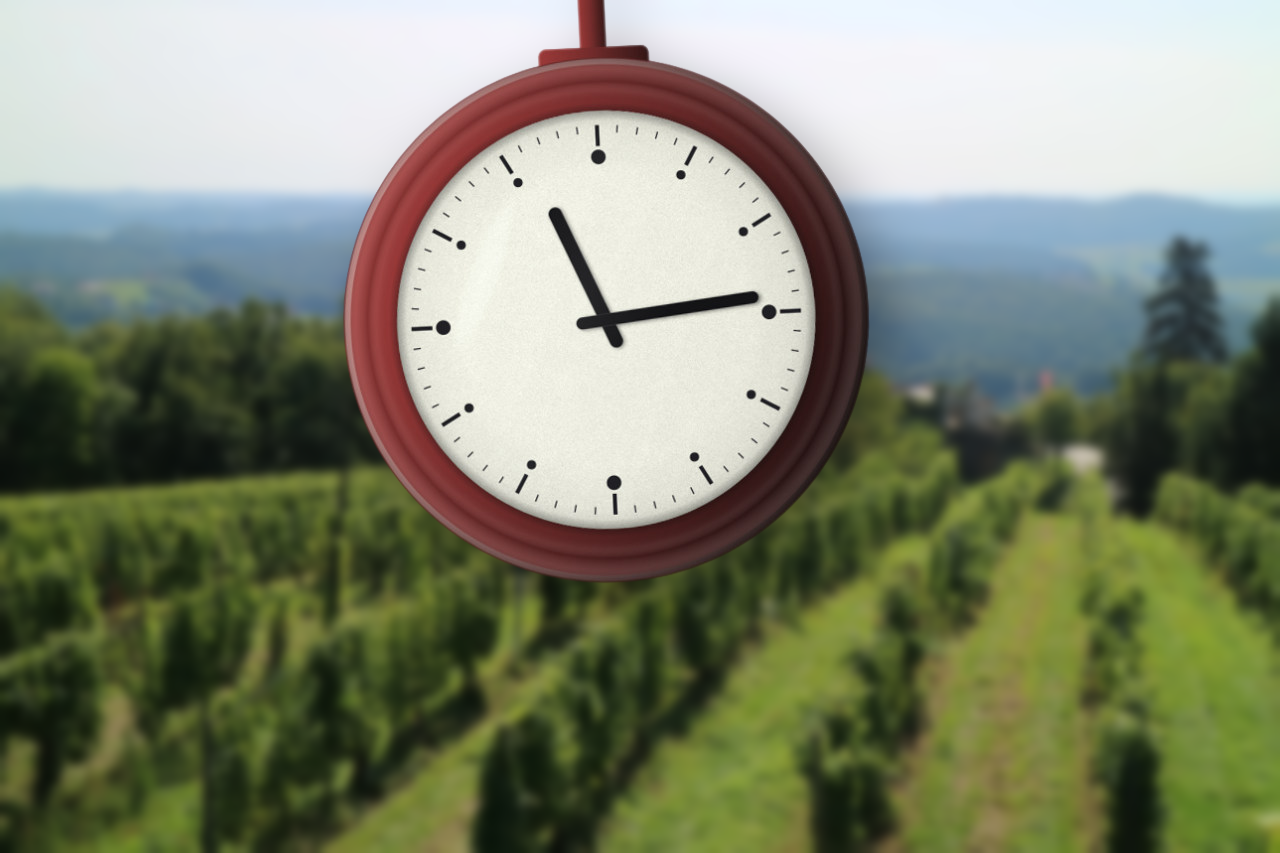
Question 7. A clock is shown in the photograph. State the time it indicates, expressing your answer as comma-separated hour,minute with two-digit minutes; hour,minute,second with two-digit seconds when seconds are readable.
11,14
